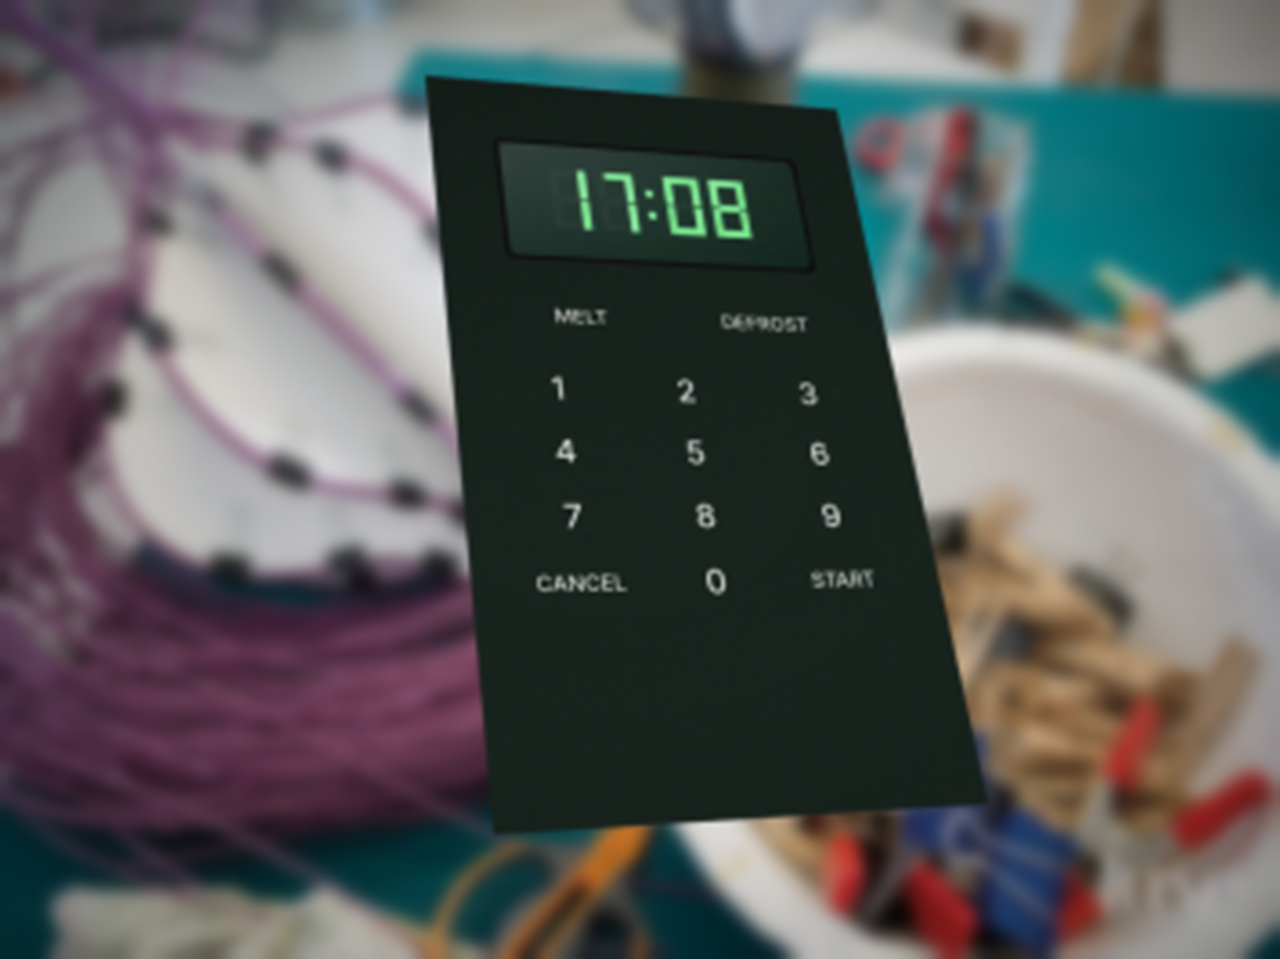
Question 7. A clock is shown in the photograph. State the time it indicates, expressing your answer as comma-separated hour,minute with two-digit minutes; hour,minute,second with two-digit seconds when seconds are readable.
17,08
